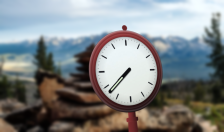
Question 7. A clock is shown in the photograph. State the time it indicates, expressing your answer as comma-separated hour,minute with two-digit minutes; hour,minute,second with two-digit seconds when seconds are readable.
7,38
